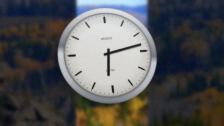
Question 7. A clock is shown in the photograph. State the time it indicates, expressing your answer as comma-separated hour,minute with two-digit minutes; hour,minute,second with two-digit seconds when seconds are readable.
6,13
